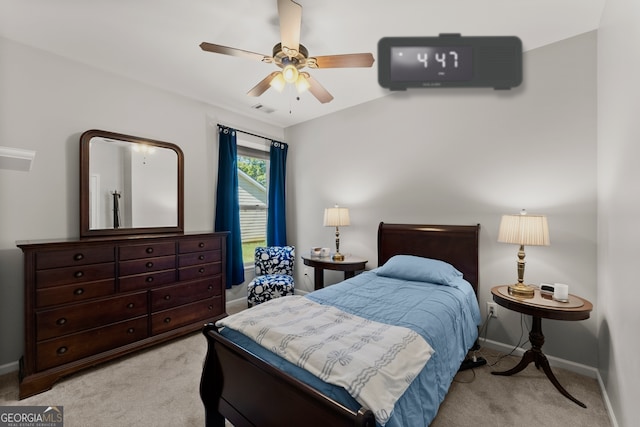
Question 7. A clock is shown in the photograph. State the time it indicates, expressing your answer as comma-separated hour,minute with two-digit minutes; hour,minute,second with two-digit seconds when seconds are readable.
4,47
